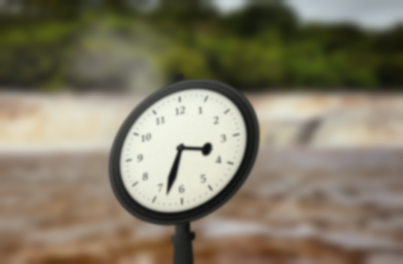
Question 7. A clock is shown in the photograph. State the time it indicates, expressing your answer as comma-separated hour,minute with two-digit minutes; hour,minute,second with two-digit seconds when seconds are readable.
3,33
